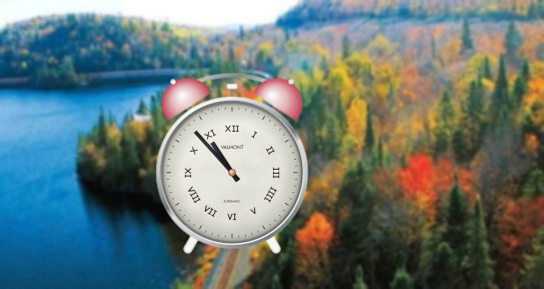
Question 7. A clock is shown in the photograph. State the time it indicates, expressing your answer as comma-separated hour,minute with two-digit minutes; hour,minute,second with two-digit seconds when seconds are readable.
10,53
